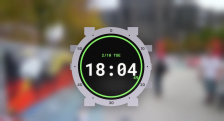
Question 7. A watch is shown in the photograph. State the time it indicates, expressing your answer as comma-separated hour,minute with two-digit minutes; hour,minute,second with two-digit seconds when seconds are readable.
18,04
